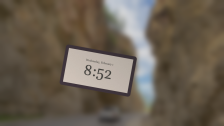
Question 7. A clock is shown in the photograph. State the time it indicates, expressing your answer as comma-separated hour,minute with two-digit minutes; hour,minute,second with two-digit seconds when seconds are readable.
8,52
